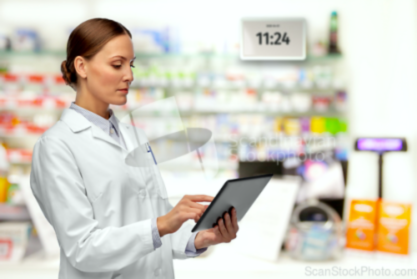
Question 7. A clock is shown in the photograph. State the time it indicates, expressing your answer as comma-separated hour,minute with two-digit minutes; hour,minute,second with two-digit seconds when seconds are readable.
11,24
